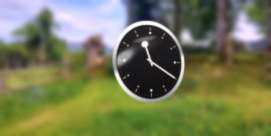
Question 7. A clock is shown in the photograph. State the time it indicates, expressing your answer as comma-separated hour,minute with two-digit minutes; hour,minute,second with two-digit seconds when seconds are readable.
11,20
